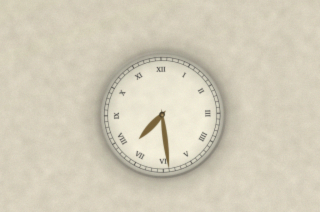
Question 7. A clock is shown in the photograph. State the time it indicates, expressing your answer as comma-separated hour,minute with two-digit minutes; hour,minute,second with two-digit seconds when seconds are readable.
7,29
